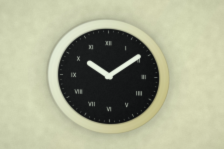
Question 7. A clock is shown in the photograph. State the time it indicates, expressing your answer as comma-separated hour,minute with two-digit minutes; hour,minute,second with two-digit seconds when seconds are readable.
10,09
